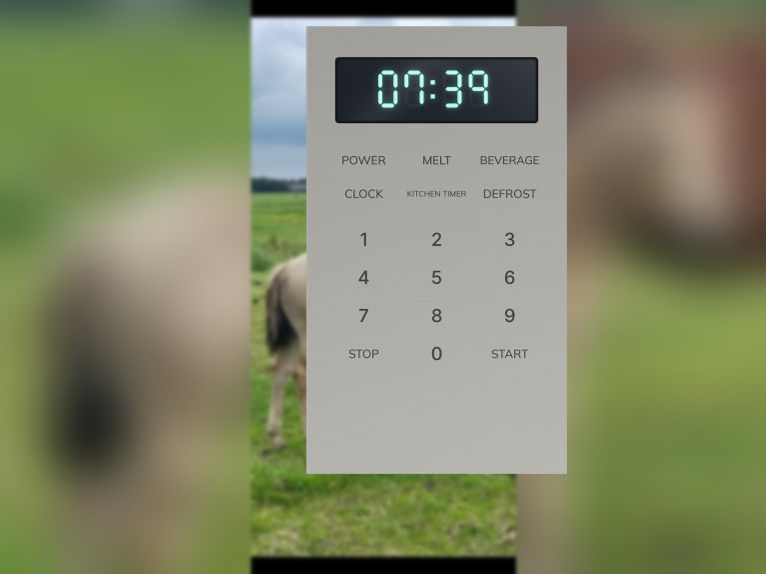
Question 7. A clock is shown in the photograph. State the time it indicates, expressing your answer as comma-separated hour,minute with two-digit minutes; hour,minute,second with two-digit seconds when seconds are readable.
7,39
